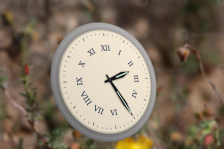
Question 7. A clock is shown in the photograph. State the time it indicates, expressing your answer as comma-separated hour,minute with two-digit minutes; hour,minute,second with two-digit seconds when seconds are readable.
2,25
